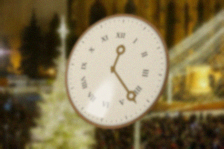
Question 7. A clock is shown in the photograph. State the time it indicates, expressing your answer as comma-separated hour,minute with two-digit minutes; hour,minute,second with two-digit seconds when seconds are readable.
12,22
